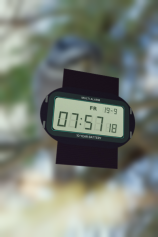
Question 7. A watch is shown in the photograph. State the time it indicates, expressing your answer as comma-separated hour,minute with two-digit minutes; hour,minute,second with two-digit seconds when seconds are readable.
7,57,18
